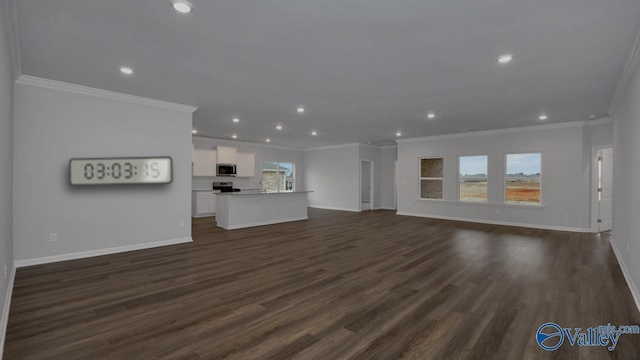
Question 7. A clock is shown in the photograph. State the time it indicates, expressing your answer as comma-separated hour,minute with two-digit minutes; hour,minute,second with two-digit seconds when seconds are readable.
3,03,15
